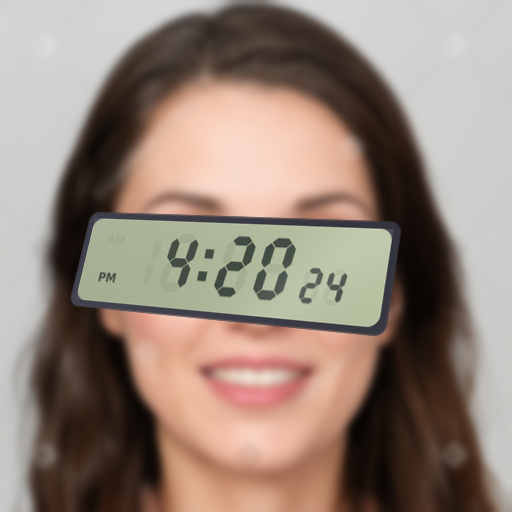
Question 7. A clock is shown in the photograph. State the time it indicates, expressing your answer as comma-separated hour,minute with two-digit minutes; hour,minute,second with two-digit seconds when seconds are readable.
4,20,24
